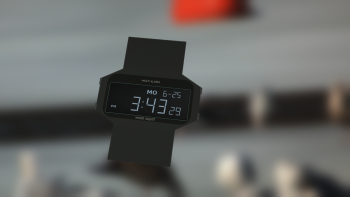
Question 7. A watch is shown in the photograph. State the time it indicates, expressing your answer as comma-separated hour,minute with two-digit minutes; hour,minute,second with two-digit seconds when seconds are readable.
3,43,29
